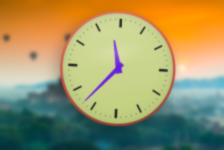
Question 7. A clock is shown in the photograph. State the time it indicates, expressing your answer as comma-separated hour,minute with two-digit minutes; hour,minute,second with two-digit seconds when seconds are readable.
11,37
